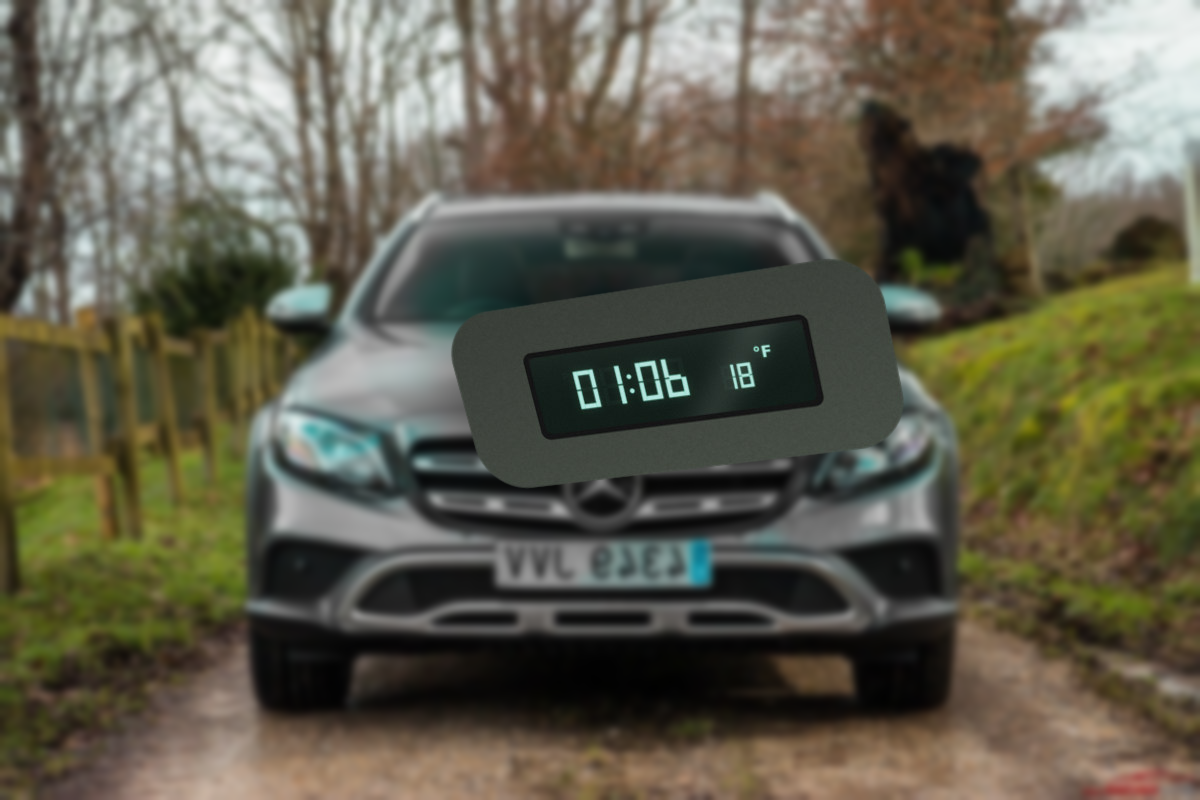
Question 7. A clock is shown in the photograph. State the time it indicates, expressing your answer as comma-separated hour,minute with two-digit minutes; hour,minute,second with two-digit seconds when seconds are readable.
1,06
